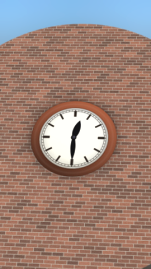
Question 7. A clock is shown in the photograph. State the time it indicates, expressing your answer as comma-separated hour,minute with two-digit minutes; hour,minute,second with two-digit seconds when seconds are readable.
12,30
